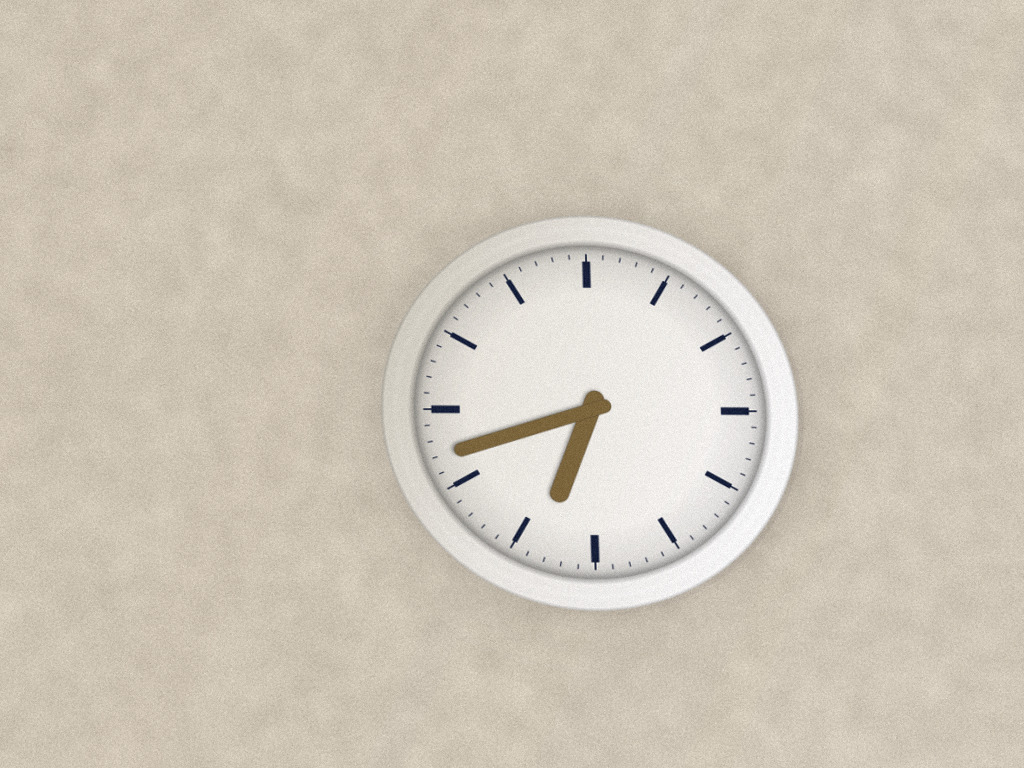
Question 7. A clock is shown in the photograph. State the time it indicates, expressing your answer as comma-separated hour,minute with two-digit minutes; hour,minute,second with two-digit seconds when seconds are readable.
6,42
